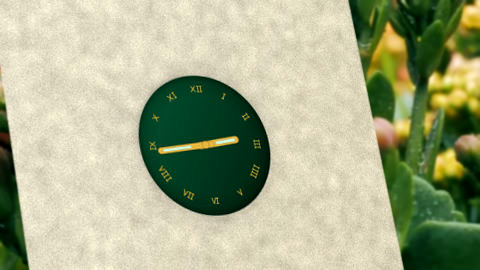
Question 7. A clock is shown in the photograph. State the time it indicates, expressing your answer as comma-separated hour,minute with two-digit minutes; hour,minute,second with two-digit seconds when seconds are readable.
2,44
